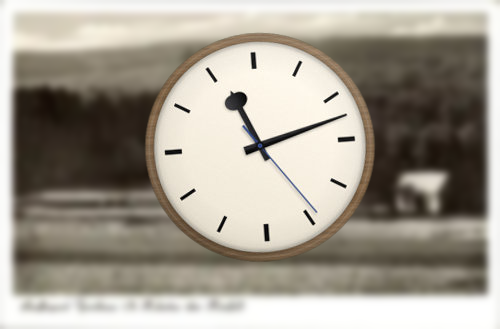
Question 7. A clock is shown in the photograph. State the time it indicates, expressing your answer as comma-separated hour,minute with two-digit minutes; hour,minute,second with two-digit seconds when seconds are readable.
11,12,24
